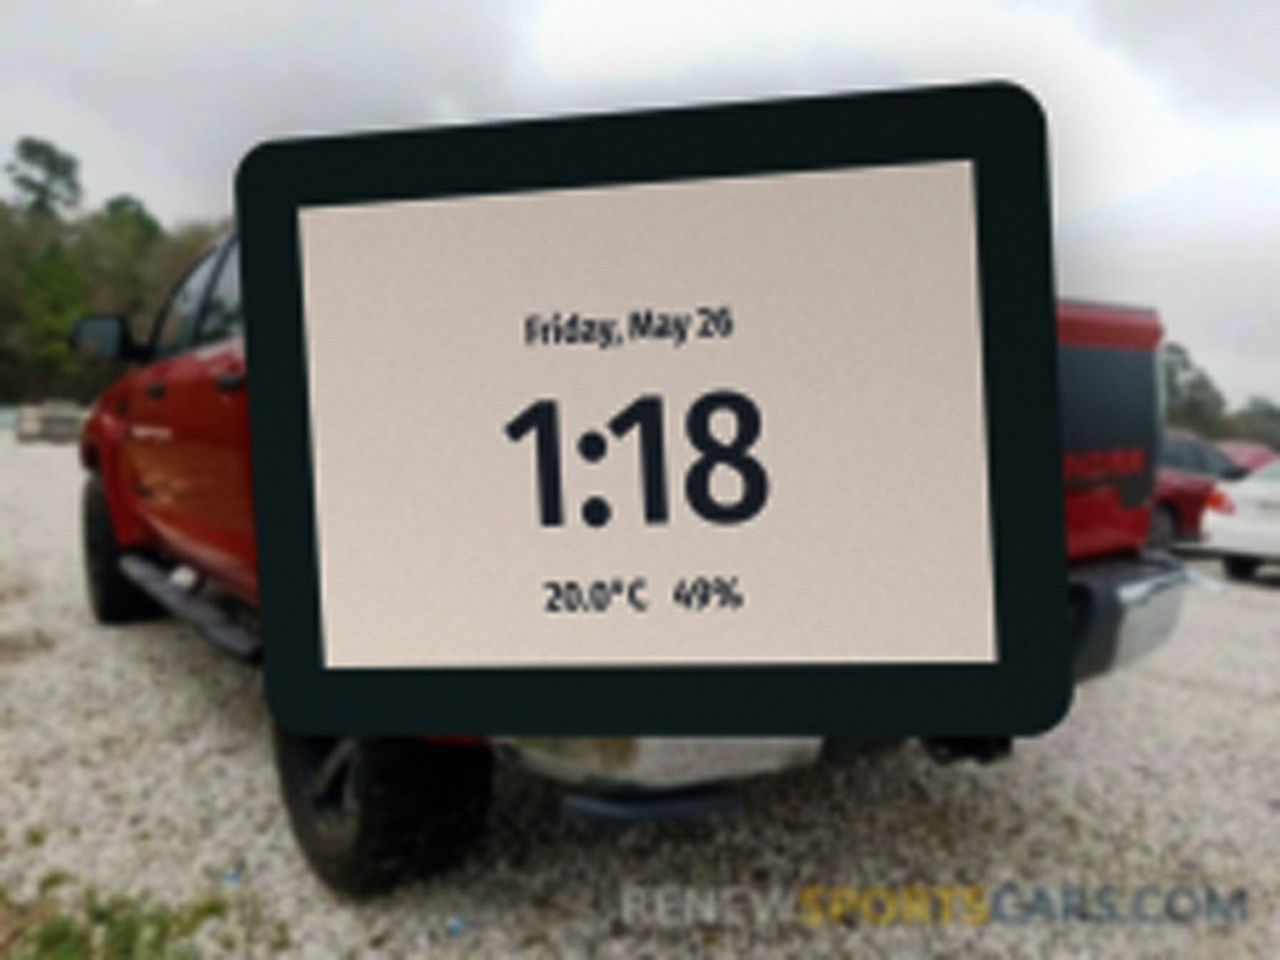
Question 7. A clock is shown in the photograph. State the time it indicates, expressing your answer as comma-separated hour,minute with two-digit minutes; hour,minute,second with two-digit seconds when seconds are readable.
1,18
